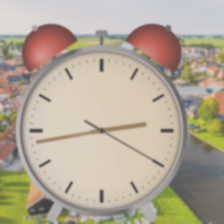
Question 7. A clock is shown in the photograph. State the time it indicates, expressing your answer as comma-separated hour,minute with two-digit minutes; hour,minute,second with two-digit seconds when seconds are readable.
2,43,20
